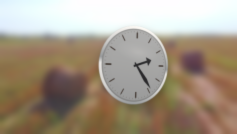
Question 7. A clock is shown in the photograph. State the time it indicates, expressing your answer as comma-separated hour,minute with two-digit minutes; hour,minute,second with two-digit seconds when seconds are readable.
2,24
